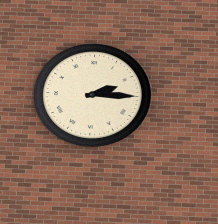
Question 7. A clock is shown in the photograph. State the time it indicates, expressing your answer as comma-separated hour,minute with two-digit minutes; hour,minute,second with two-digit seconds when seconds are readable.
2,15
